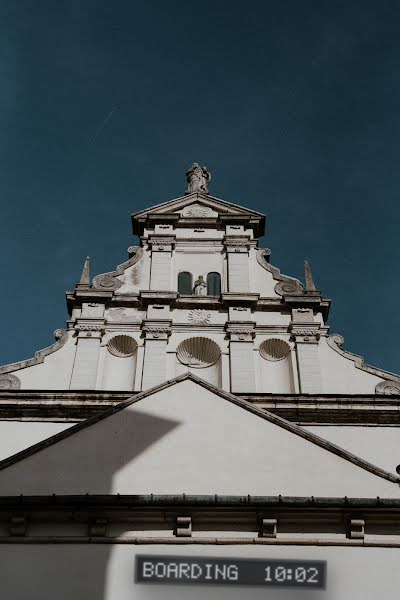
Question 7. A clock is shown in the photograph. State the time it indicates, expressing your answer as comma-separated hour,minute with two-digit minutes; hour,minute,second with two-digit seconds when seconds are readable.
10,02
